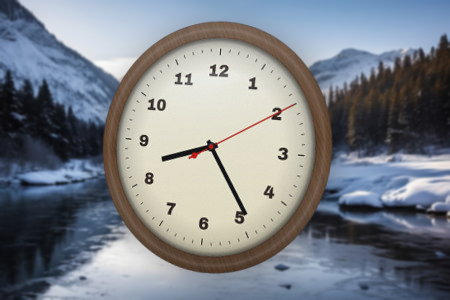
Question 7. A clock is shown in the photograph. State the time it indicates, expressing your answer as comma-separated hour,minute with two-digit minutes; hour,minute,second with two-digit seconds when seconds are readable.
8,24,10
